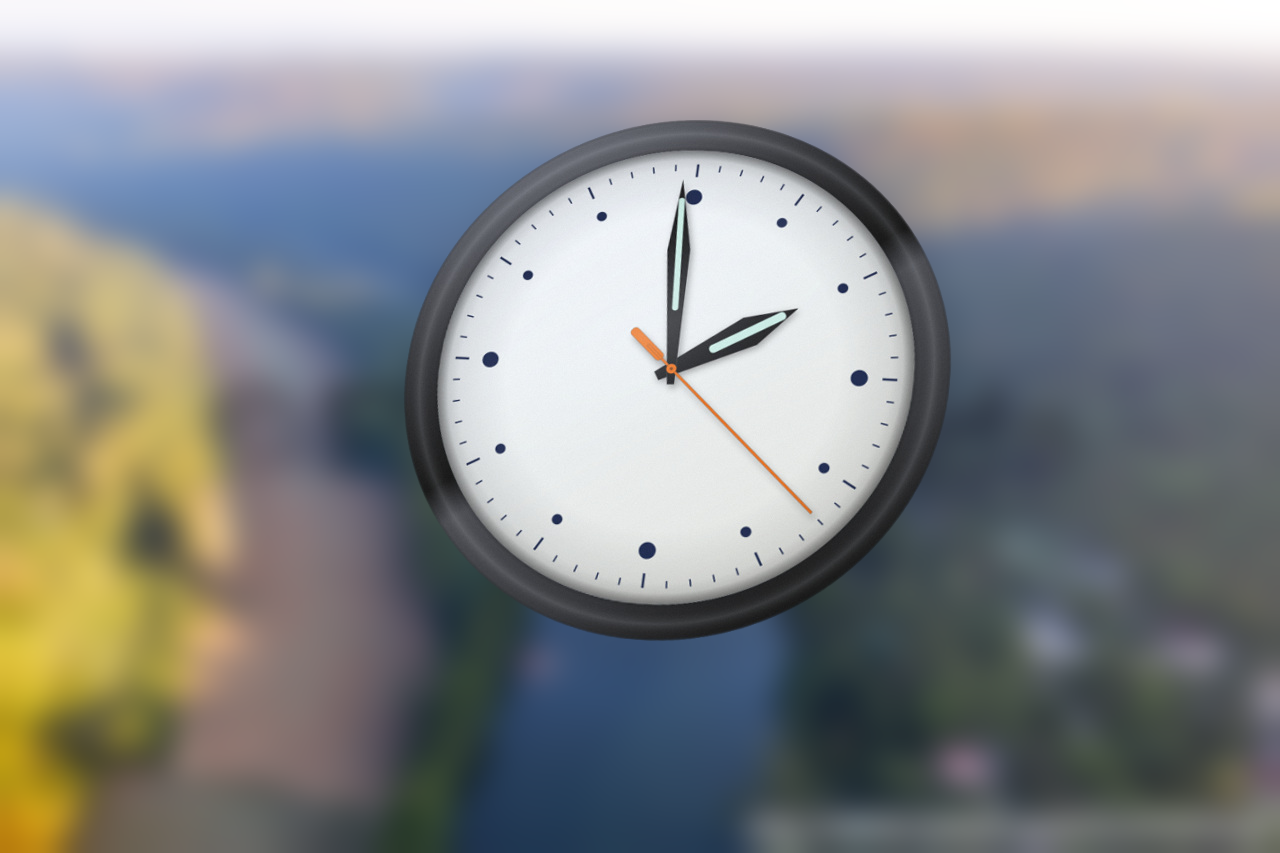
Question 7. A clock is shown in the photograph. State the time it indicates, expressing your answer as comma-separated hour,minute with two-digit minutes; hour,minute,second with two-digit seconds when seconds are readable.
1,59,22
